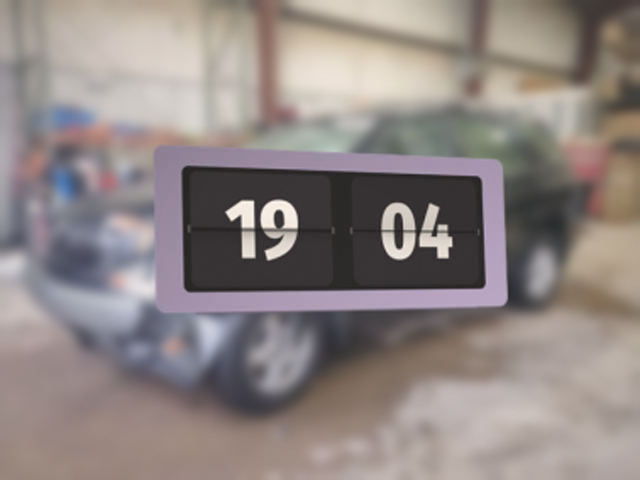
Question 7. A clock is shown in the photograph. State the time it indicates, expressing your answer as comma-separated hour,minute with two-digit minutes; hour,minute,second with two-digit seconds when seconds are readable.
19,04
